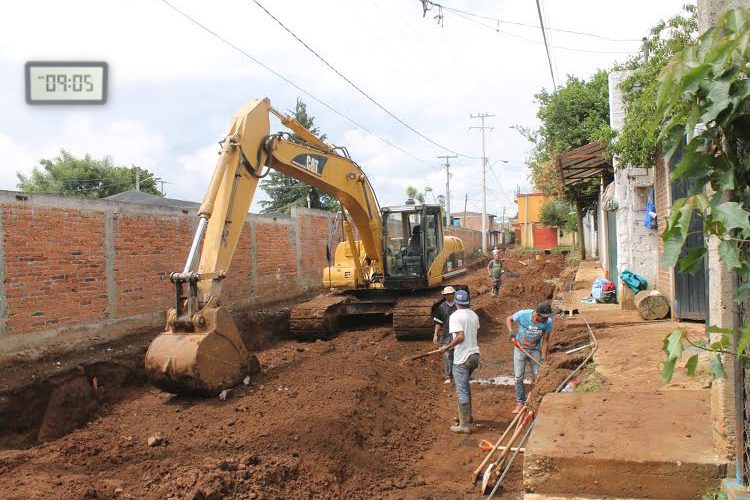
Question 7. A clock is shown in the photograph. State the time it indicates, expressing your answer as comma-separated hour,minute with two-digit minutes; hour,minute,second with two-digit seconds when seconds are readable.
9,05
